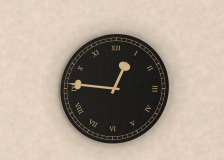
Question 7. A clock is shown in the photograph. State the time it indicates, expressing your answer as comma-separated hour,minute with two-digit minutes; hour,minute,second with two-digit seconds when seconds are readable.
12,46
